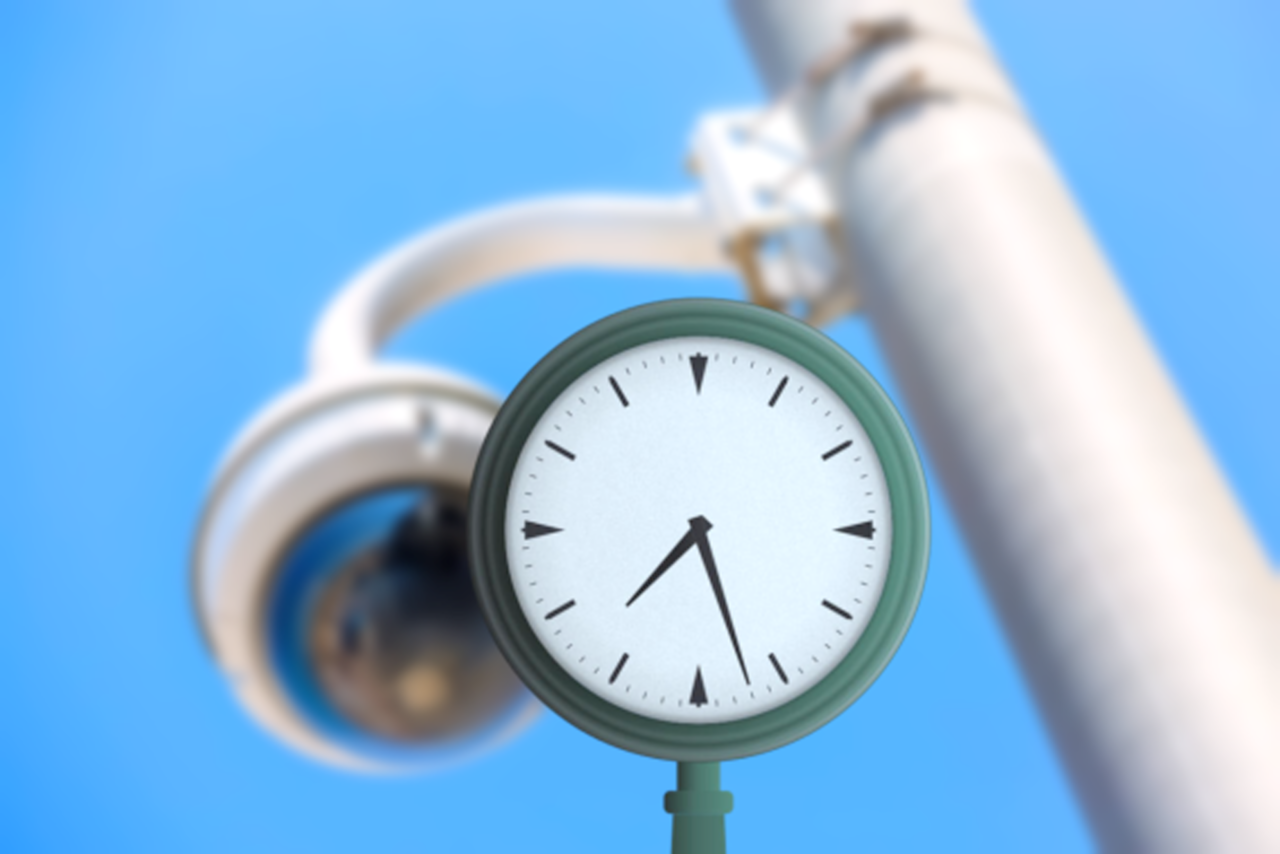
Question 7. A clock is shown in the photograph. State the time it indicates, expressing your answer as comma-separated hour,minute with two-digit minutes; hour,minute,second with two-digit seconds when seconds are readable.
7,27
